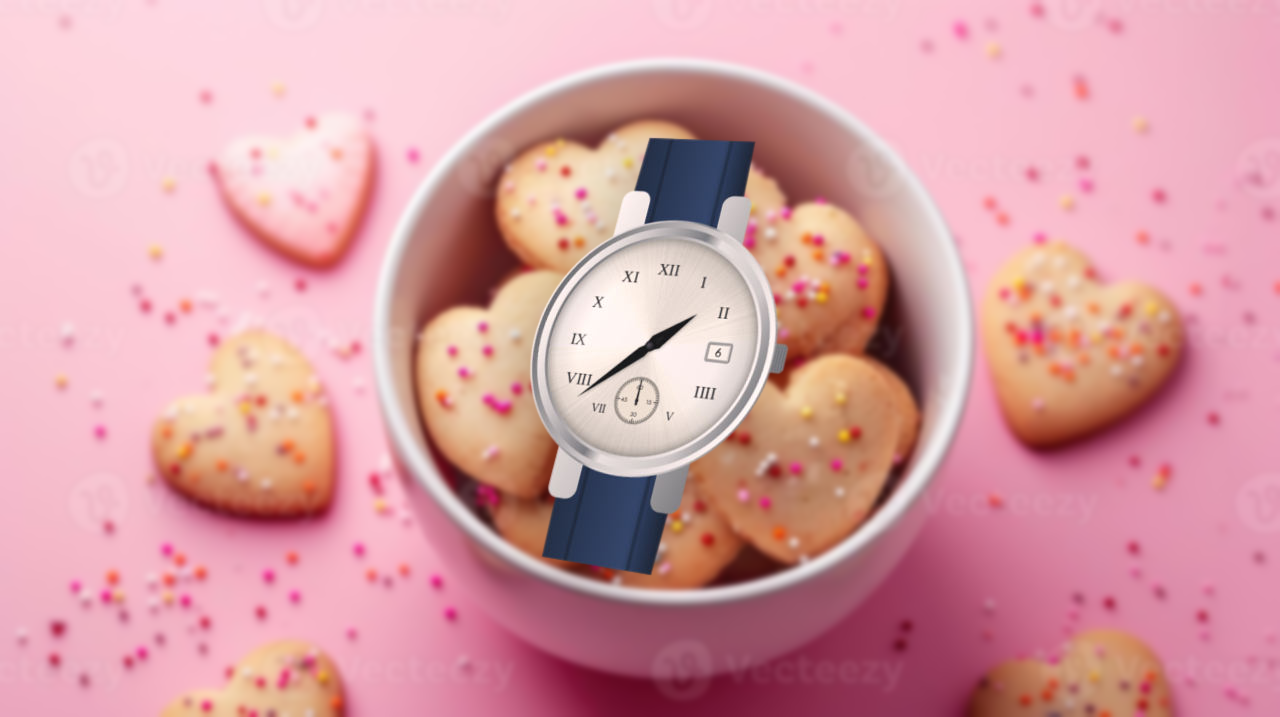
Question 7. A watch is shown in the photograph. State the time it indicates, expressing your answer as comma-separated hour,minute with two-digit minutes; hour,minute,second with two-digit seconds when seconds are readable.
1,38
